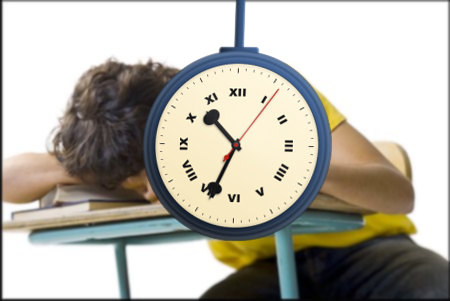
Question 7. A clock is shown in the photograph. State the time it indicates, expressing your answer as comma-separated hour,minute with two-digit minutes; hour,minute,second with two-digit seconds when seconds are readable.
10,34,06
